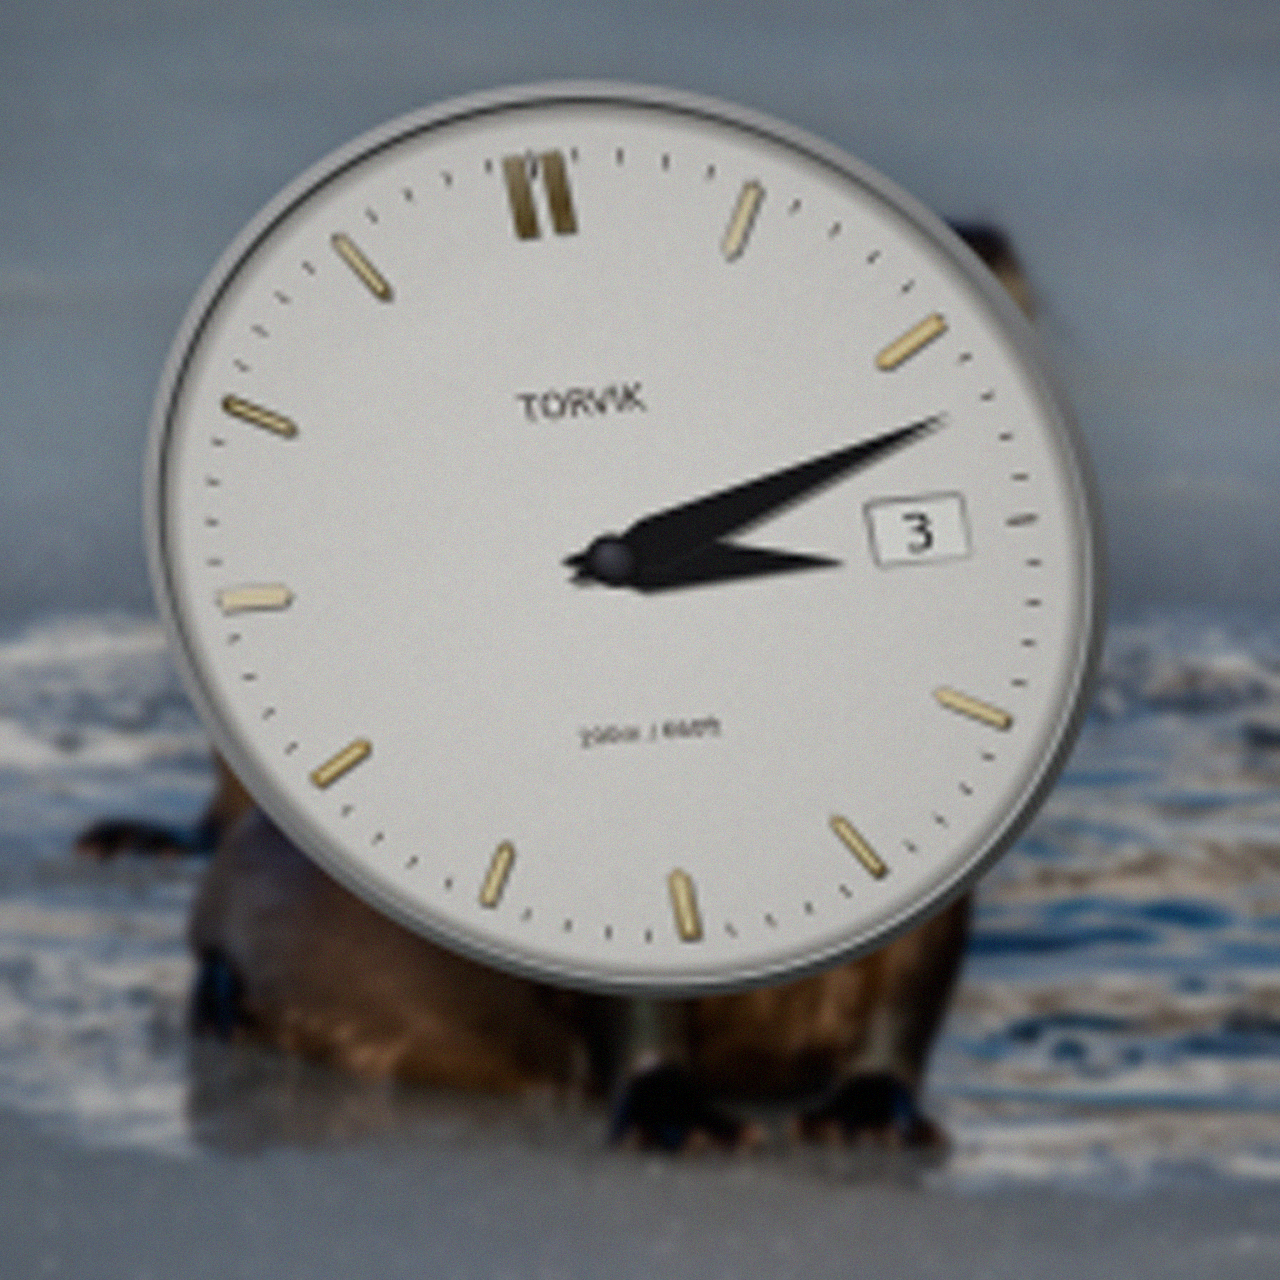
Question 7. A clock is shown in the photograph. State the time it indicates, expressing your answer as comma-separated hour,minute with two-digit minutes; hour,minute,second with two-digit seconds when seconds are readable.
3,12
